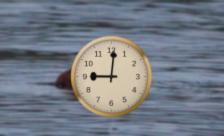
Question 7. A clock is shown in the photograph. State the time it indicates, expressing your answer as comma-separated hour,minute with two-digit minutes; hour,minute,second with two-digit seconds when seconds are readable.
9,01
